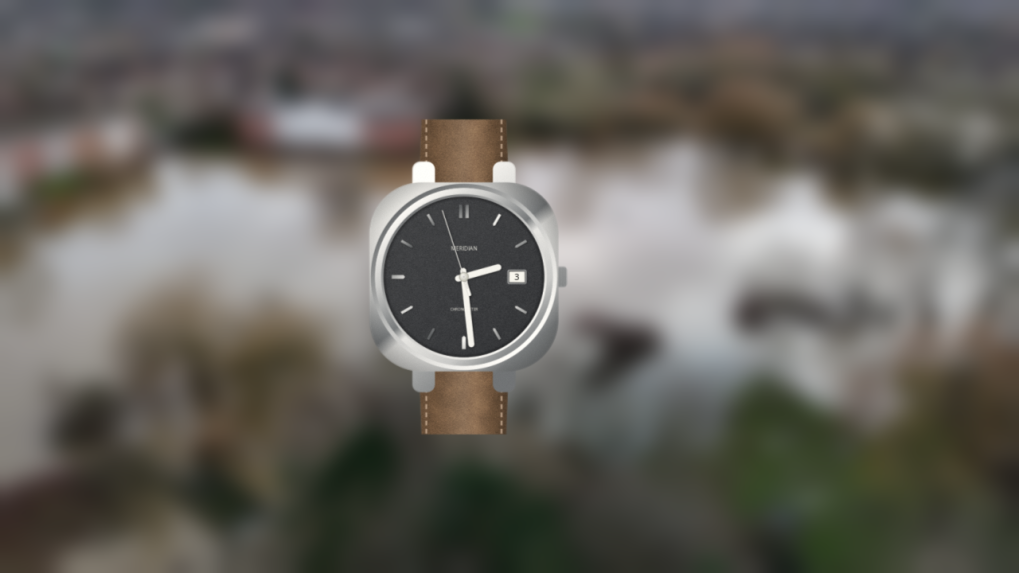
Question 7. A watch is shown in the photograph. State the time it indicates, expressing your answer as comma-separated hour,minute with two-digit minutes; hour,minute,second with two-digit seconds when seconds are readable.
2,28,57
